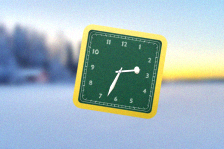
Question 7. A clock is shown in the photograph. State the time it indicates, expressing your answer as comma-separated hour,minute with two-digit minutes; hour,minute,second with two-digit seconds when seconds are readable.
2,33
